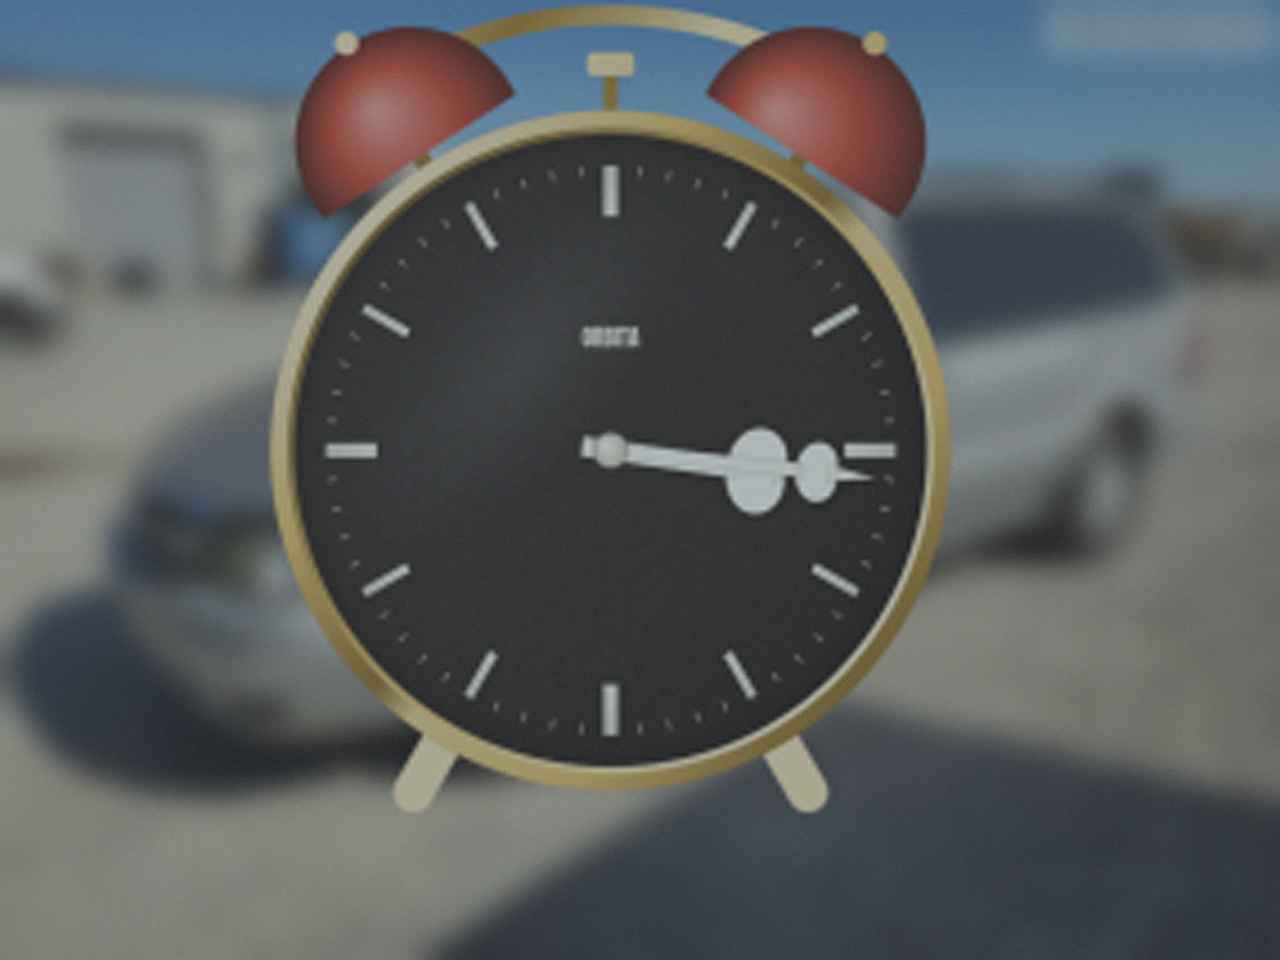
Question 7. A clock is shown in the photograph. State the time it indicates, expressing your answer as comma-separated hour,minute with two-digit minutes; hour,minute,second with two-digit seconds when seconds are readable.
3,16
